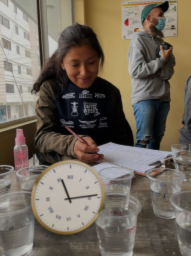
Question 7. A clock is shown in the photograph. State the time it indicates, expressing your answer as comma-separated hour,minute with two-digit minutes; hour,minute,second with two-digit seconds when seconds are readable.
11,14
